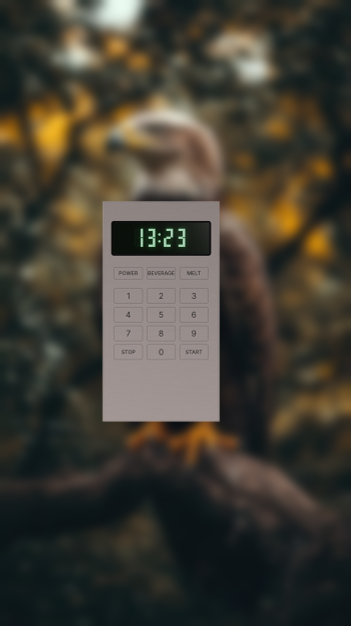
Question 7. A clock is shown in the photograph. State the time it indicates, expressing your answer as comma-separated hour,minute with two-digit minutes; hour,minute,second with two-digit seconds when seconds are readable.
13,23
